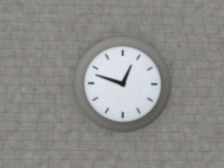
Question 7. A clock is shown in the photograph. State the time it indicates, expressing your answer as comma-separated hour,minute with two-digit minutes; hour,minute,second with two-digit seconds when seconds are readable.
12,48
